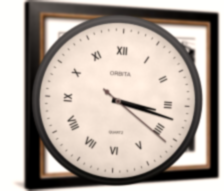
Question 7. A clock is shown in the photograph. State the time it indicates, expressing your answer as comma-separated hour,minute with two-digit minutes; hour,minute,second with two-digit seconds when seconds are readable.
3,17,21
